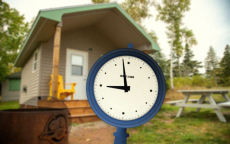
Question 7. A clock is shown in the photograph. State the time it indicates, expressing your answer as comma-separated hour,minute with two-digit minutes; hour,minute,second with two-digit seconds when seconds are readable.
8,58
